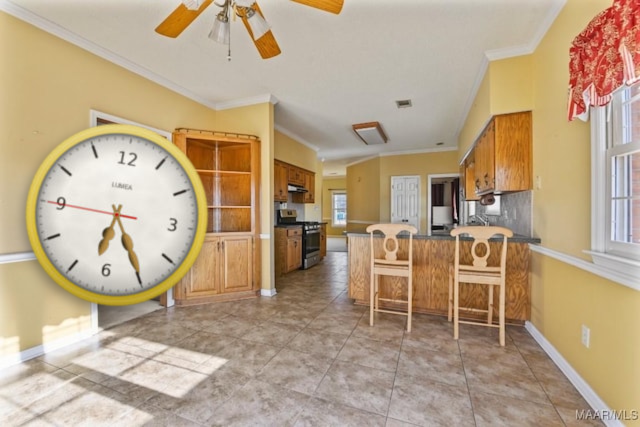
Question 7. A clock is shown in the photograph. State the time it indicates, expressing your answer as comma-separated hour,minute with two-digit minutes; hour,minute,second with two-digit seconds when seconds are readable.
6,24,45
